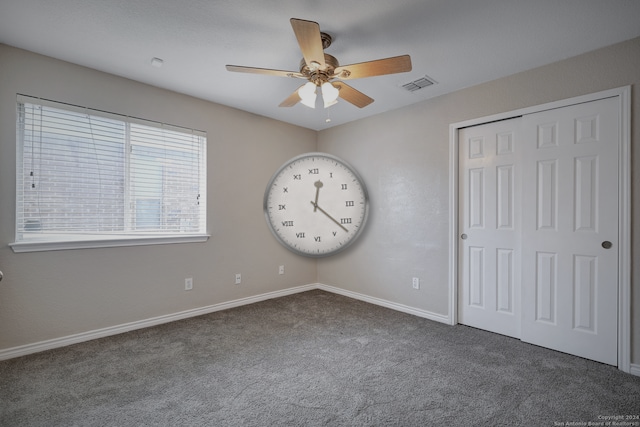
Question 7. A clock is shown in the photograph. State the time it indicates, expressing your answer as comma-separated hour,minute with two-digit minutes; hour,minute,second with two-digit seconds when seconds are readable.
12,22
